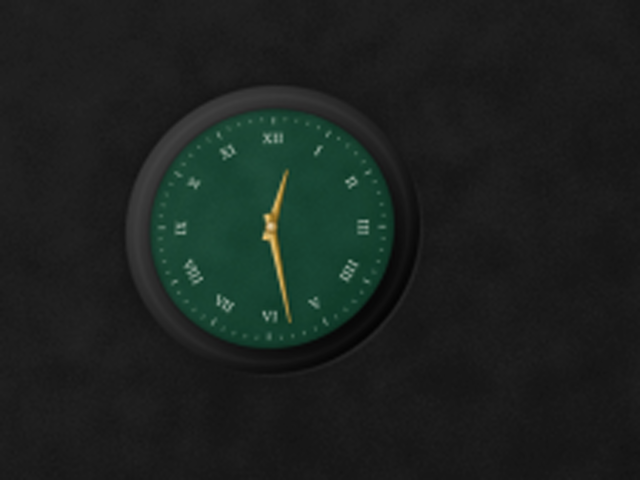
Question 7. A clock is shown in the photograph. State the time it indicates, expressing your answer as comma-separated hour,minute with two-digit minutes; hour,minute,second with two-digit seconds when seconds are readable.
12,28
